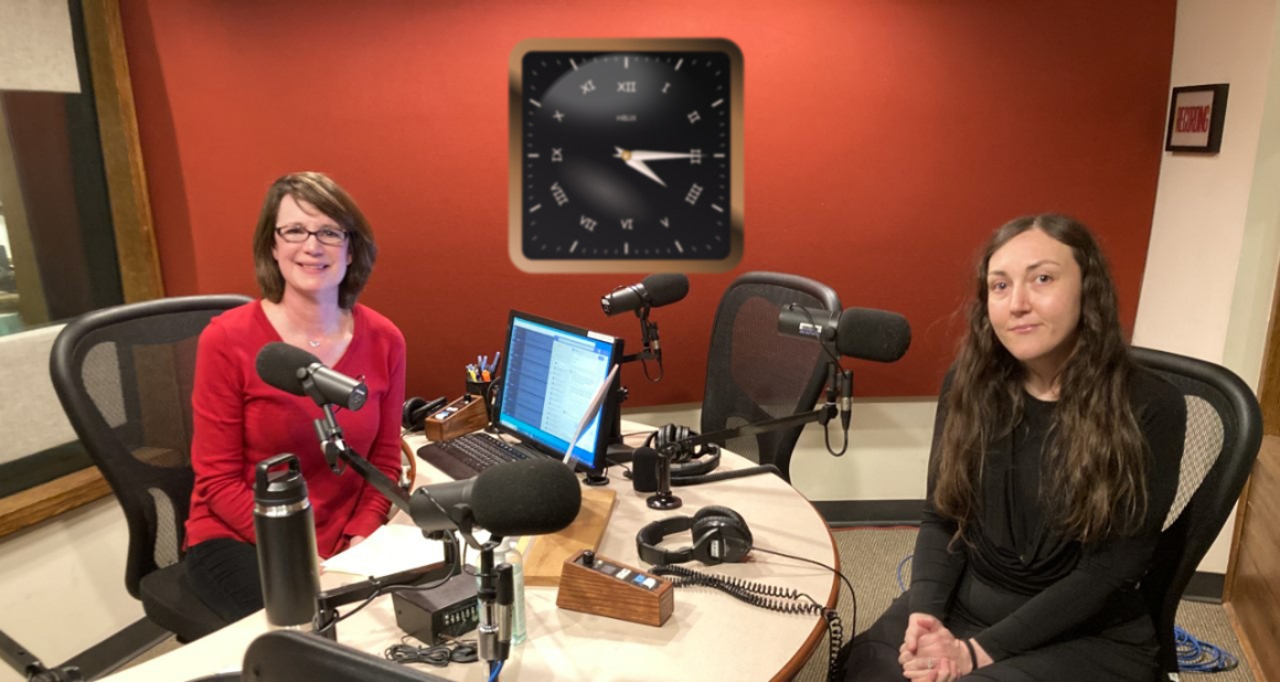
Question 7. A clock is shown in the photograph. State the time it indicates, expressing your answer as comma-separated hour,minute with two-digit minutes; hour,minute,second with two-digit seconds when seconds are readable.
4,15
